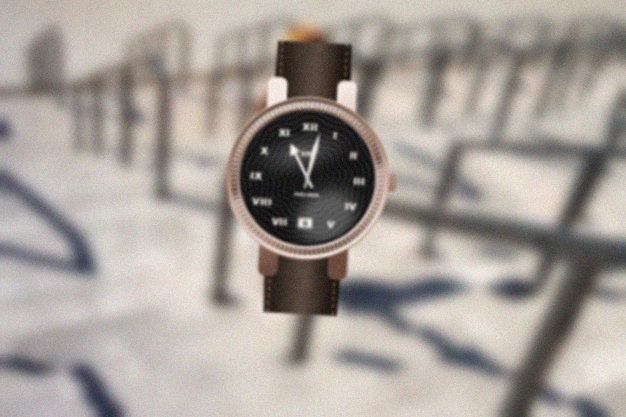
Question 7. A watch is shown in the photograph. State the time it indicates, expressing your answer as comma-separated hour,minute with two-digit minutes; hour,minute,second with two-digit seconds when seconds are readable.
11,02
